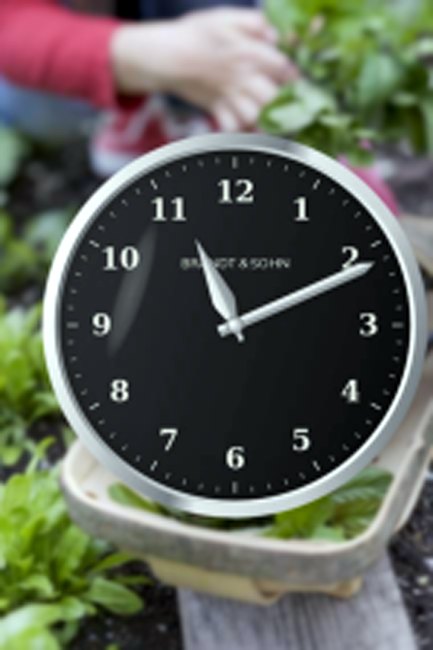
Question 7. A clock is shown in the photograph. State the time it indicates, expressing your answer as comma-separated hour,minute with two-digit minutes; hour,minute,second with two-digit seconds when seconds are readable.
11,11
